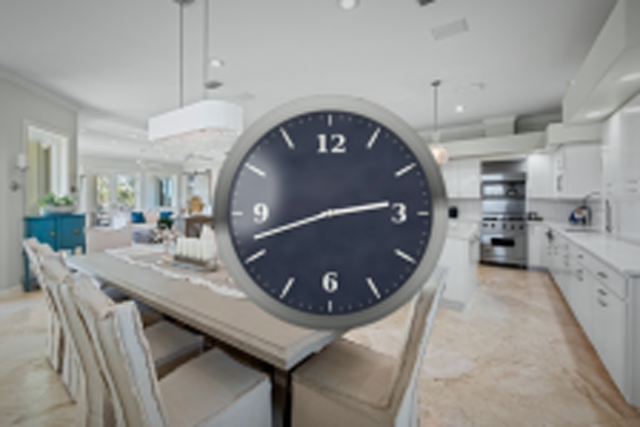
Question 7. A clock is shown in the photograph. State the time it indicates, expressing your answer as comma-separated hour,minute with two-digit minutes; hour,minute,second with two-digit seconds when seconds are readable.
2,42
